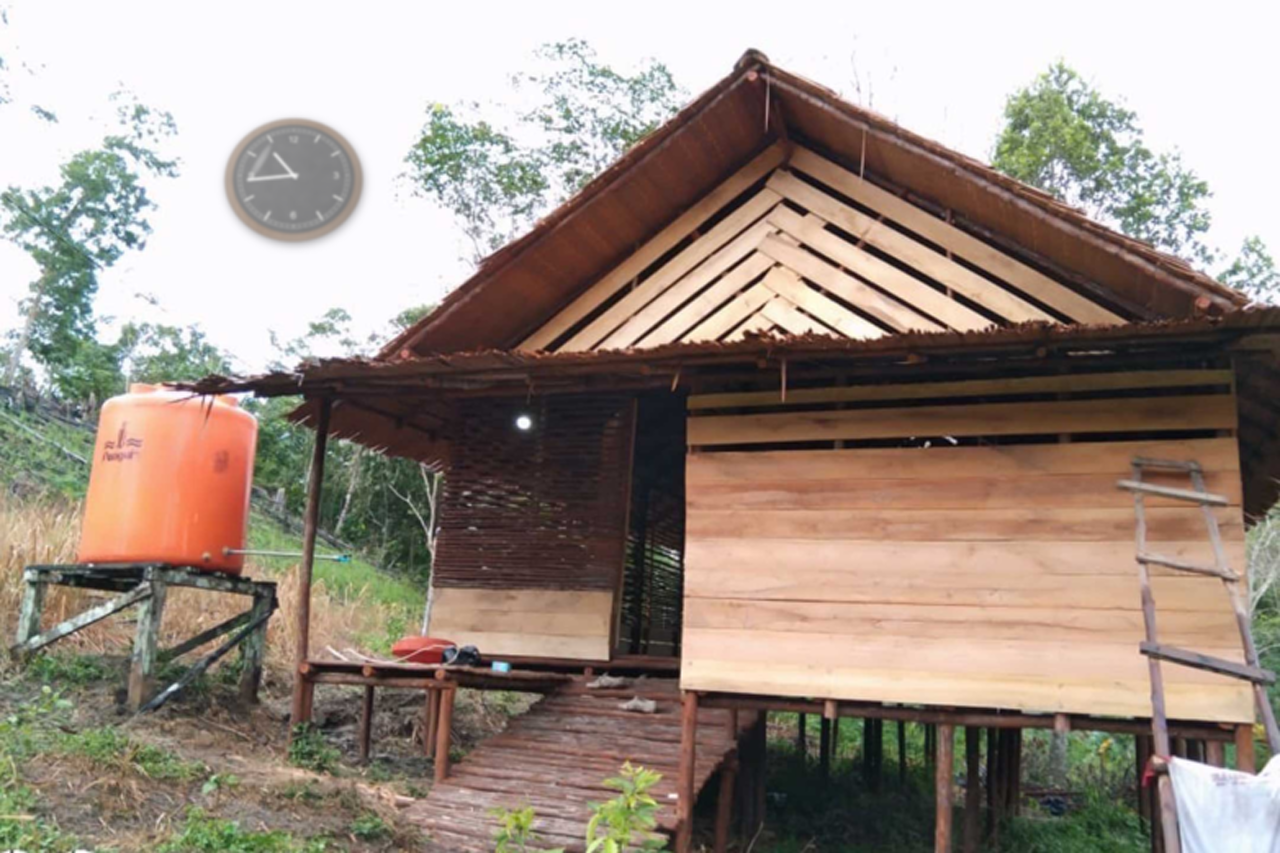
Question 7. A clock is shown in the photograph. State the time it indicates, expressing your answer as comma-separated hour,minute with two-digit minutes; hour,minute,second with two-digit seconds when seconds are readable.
10,44
